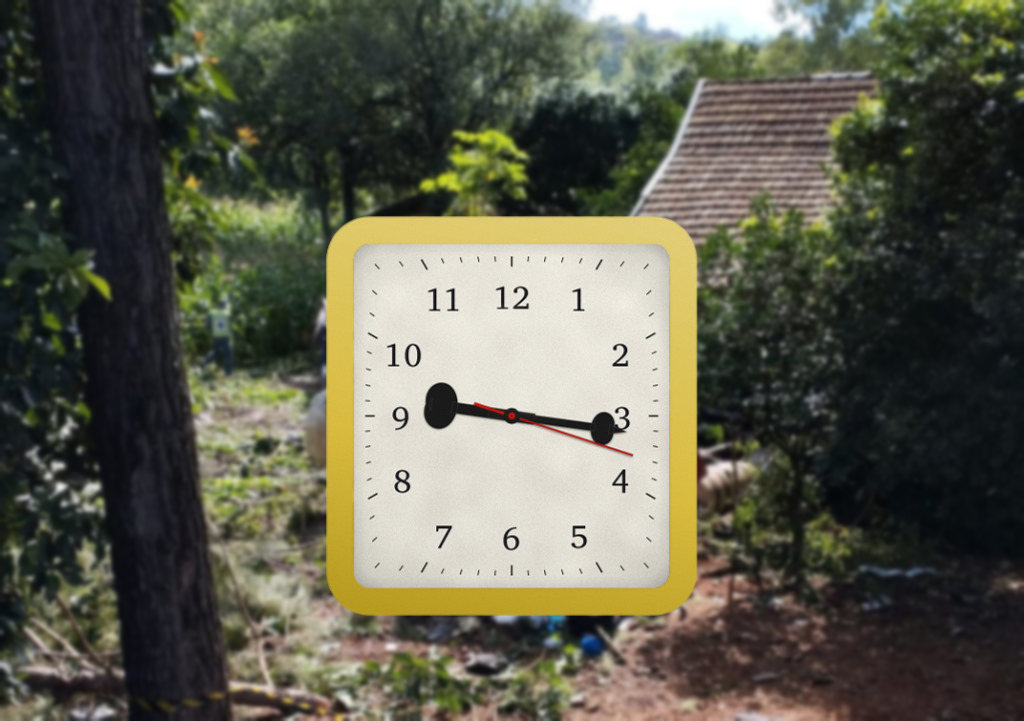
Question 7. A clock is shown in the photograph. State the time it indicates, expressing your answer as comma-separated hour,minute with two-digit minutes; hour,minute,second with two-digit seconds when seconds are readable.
9,16,18
